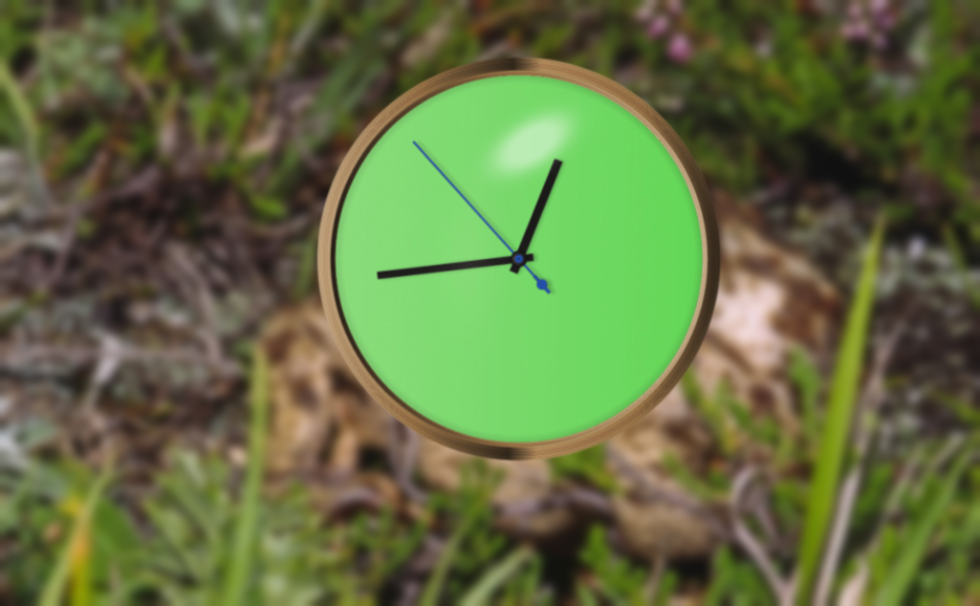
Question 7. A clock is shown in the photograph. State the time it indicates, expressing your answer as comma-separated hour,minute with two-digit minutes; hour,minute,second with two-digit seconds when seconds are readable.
12,43,53
